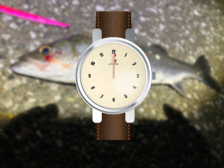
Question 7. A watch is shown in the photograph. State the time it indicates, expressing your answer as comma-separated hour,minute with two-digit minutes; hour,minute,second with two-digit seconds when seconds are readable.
12,00
